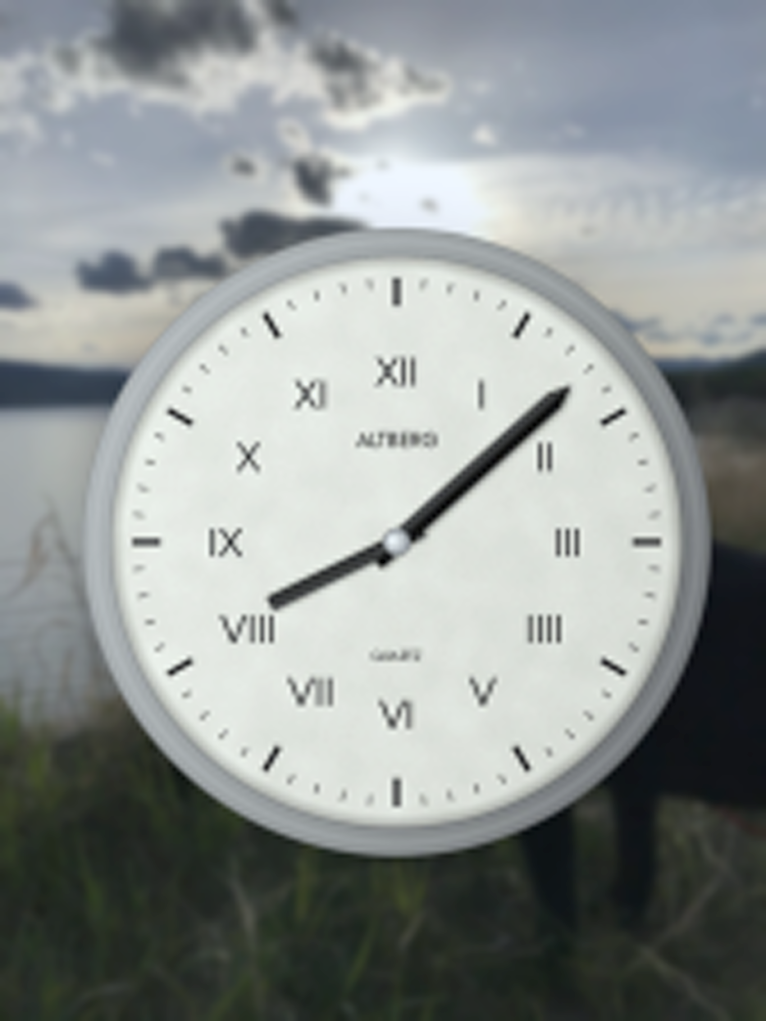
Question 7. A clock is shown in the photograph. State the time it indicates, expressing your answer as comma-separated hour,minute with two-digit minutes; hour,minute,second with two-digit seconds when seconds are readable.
8,08
